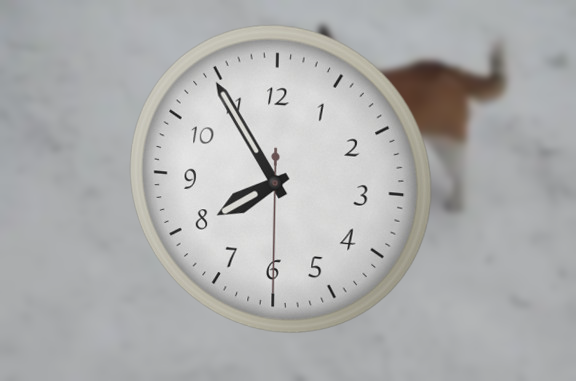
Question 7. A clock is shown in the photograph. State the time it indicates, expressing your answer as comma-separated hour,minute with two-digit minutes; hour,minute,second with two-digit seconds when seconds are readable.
7,54,30
